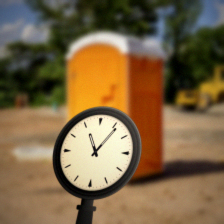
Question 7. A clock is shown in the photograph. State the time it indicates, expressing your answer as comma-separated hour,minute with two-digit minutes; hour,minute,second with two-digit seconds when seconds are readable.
11,06
